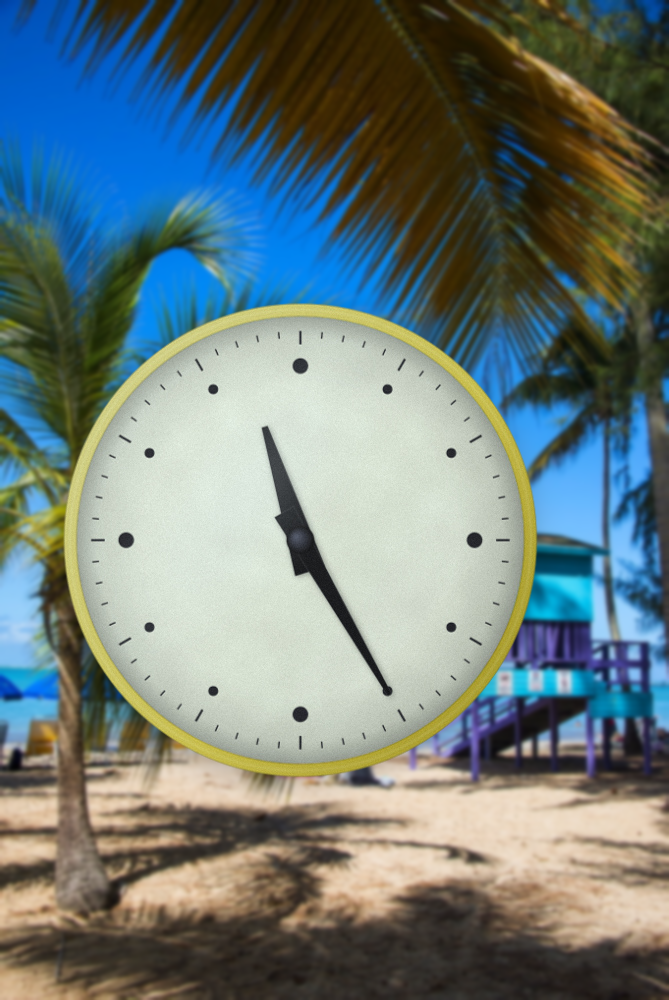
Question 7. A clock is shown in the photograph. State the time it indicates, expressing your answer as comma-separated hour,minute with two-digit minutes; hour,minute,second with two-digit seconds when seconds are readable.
11,25
